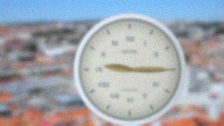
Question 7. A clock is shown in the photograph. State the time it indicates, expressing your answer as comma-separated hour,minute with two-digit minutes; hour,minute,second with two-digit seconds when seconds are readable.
9,15
